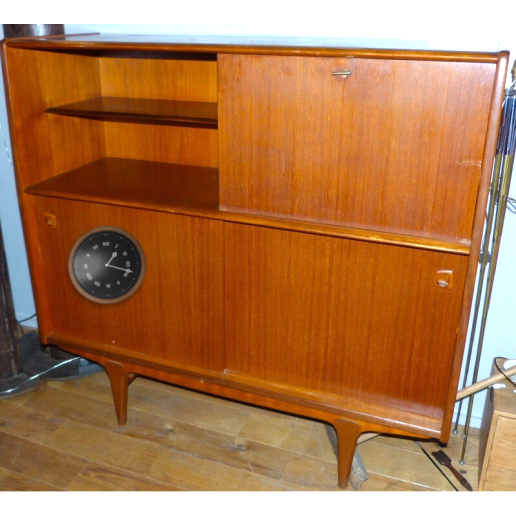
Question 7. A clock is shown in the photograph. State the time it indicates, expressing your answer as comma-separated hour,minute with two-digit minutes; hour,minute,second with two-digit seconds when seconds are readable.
1,18
